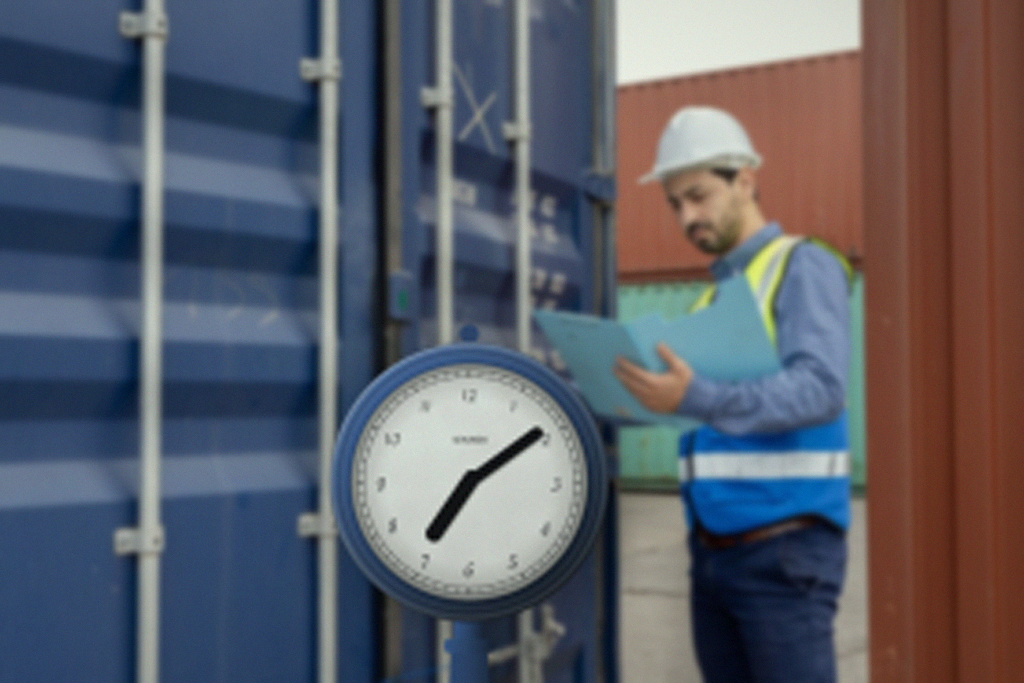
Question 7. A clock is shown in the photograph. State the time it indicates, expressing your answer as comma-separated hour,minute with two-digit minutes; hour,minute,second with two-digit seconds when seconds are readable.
7,09
